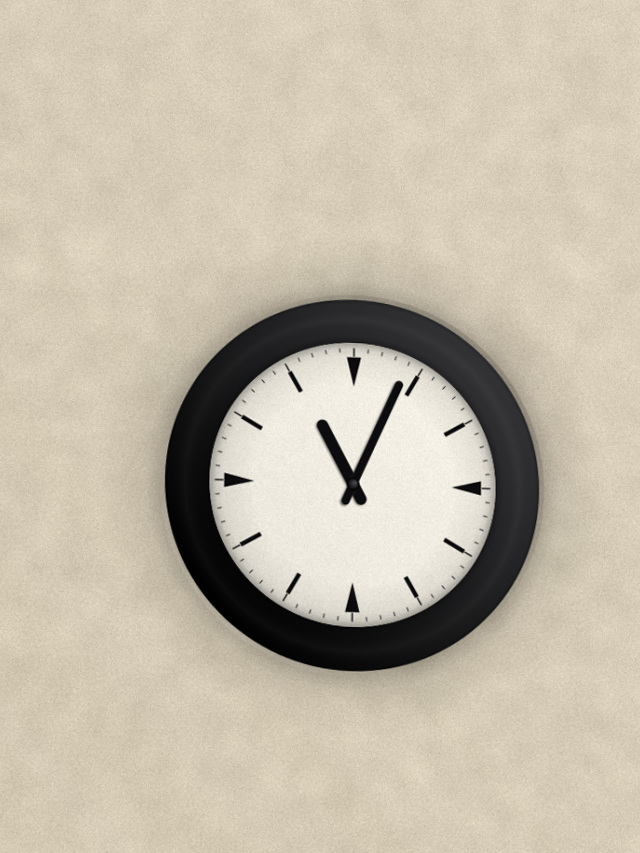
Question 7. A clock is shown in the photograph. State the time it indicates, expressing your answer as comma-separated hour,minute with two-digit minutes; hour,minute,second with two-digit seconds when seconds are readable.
11,04
